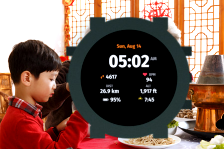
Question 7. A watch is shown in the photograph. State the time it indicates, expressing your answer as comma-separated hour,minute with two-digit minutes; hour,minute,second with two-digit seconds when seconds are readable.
5,02
